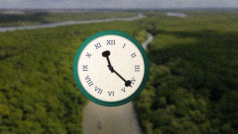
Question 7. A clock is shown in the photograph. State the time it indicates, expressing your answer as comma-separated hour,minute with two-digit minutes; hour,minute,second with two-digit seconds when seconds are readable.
11,22
